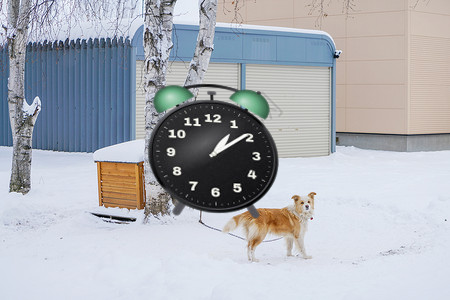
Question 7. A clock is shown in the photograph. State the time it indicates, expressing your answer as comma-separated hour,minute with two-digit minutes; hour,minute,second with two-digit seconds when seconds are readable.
1,09
